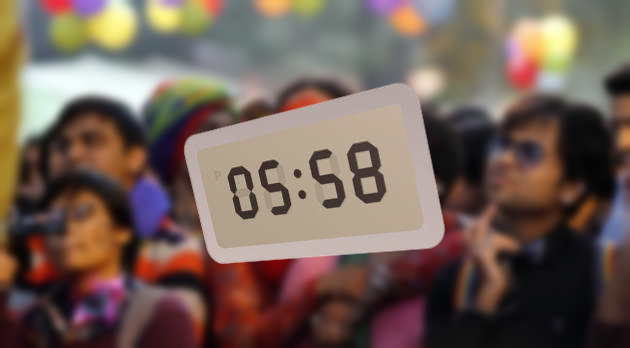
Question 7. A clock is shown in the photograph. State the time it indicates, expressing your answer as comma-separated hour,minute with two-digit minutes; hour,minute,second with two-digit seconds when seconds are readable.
5,58
